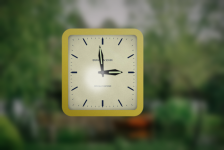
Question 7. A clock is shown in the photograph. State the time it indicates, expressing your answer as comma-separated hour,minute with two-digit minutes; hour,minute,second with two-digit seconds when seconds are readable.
2,59
